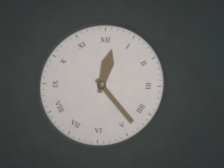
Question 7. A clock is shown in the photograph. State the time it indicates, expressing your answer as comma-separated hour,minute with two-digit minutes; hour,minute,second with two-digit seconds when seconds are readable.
12,23
